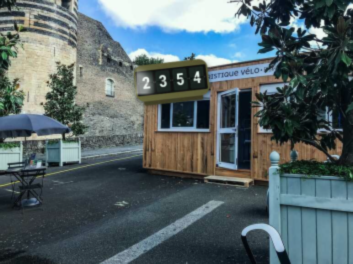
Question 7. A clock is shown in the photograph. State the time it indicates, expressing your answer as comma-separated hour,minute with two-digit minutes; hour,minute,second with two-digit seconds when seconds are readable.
23,54
